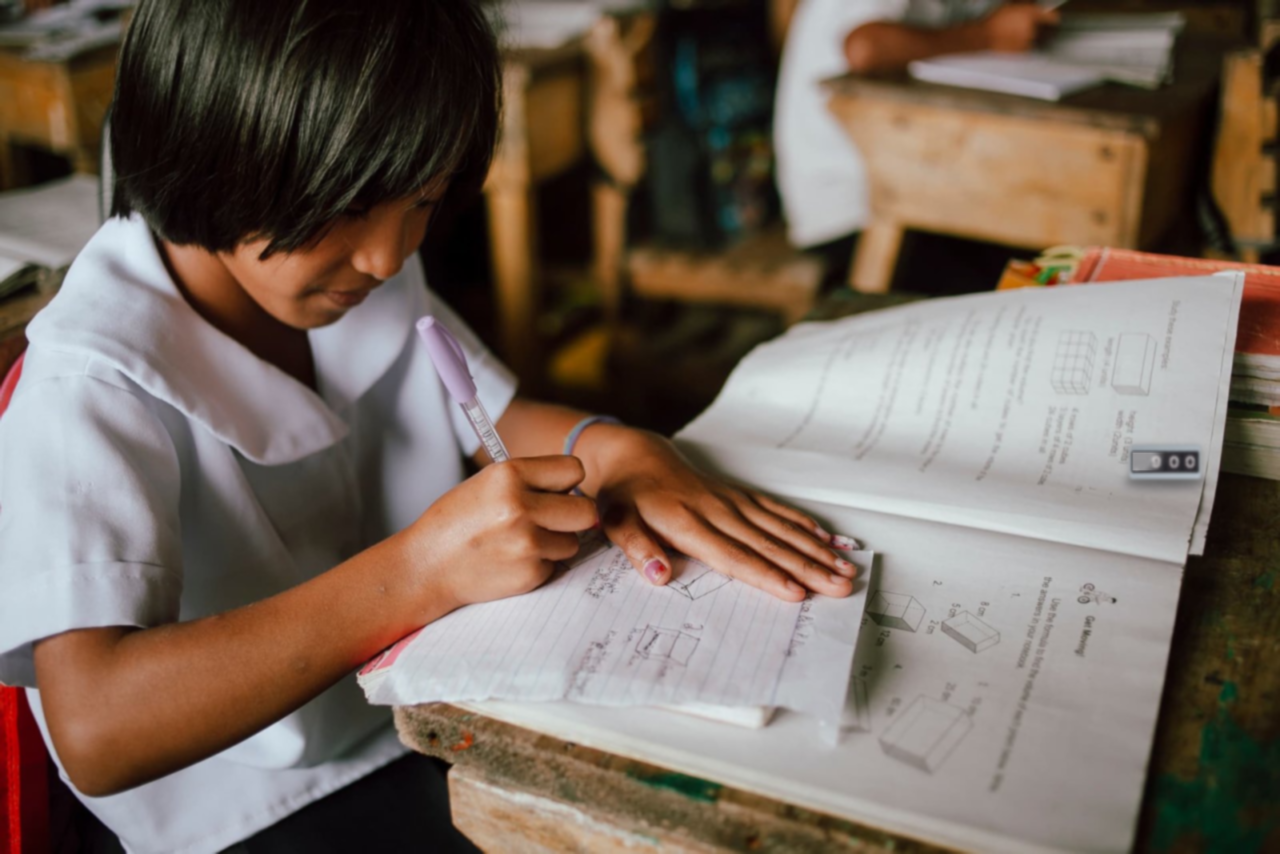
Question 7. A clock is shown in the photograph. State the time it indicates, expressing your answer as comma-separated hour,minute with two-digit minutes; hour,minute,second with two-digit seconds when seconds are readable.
9,00
